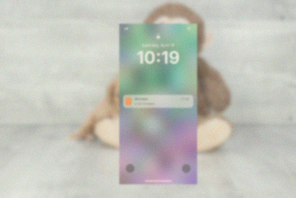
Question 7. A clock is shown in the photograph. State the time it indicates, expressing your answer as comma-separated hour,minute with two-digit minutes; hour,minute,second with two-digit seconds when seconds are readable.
10,19
